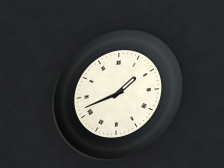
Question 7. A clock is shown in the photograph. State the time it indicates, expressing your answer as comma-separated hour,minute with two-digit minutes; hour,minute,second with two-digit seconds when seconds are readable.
1,42
